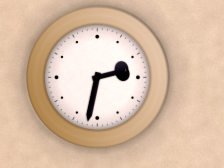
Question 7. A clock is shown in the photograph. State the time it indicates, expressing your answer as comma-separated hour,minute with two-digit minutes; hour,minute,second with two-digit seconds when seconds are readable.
2,32
